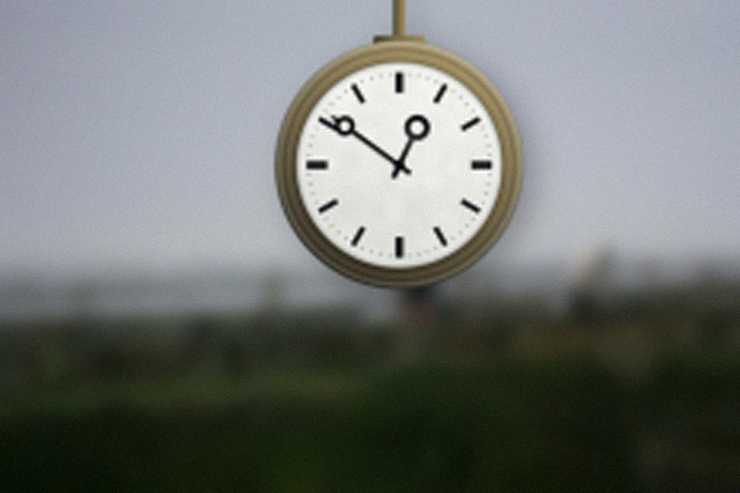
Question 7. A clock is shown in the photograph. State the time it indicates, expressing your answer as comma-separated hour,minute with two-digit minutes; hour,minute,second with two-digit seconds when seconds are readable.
12,51
